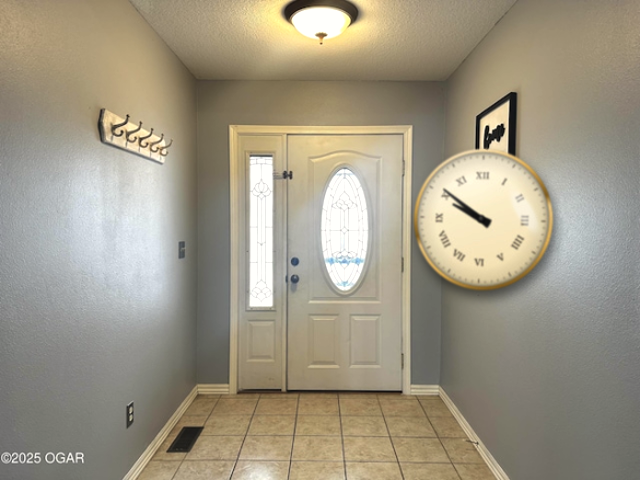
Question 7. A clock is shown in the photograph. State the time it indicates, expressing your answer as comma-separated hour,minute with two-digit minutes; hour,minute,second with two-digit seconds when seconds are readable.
9,51
